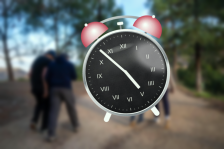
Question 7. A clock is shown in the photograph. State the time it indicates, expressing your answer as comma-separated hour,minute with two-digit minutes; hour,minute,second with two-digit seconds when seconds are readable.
4,53
